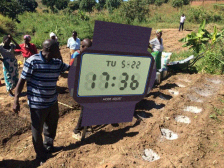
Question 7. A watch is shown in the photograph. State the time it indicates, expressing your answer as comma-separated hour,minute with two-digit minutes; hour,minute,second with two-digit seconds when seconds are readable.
17,36
